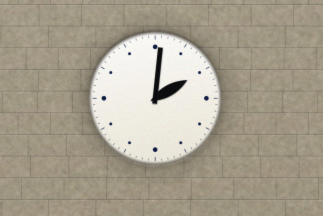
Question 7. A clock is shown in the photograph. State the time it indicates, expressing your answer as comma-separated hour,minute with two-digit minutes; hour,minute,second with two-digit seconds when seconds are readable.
2,01
